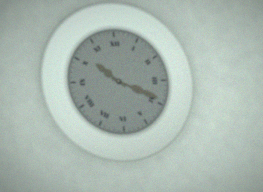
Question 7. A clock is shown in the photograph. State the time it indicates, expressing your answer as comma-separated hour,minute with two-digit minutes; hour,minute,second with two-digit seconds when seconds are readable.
10,19
